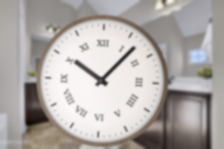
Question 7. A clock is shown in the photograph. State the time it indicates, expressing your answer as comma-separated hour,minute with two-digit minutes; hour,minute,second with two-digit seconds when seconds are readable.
10,07
